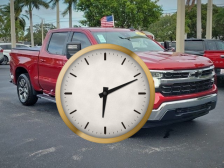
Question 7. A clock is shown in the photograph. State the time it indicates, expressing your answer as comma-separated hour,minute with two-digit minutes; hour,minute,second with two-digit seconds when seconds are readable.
6,11
